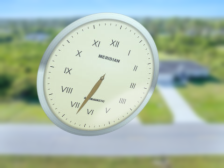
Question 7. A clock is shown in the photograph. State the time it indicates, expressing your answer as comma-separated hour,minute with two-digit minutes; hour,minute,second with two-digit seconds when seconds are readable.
6,33
